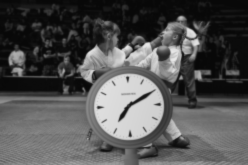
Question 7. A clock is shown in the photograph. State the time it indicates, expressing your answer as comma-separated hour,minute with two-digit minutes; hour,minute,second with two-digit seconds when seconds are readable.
7,10
